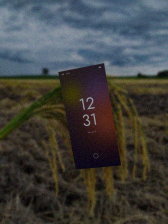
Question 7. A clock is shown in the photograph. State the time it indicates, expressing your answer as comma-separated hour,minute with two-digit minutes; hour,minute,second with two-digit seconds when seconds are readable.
12,31
